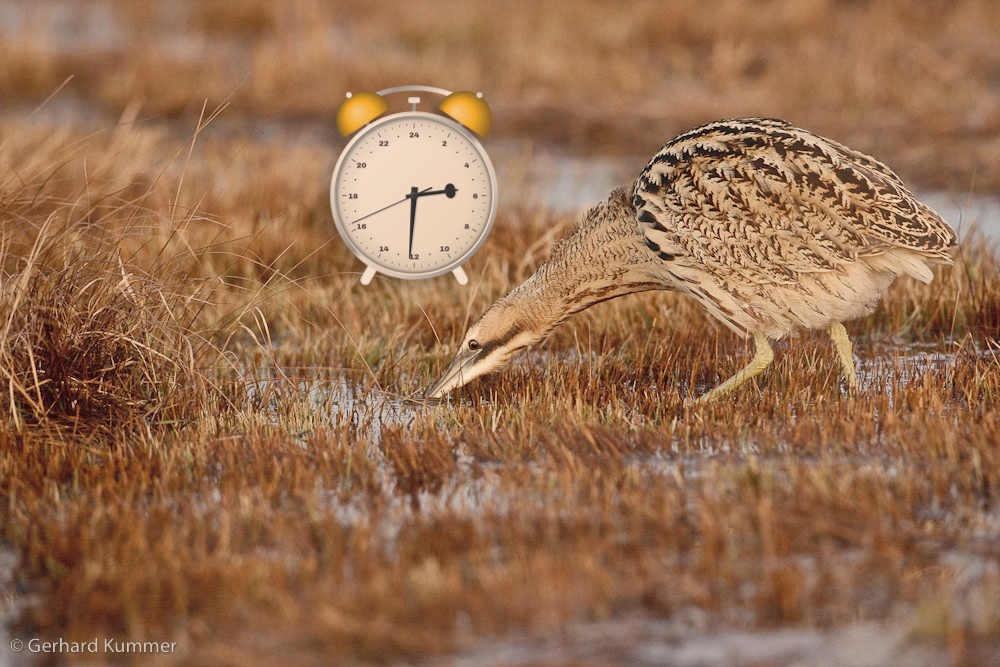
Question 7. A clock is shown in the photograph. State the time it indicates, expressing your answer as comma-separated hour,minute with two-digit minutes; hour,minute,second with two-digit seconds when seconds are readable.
5,30,41
